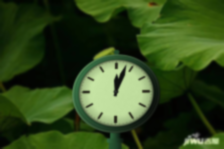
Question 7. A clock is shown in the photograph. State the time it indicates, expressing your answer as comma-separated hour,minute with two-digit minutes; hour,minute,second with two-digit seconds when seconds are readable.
12,03
